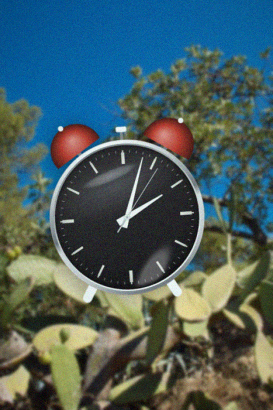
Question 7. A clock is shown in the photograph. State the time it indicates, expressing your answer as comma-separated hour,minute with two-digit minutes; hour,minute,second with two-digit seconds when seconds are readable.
2,03,06
